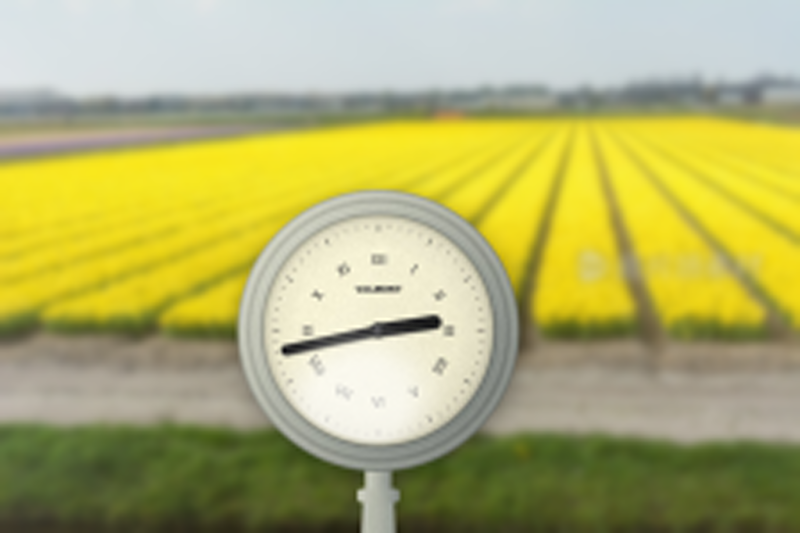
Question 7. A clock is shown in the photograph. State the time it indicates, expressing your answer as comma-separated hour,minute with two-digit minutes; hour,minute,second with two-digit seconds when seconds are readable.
2,43
